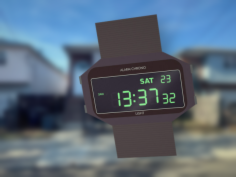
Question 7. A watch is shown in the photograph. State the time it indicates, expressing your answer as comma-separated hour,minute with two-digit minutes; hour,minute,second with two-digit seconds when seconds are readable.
13,37,32
